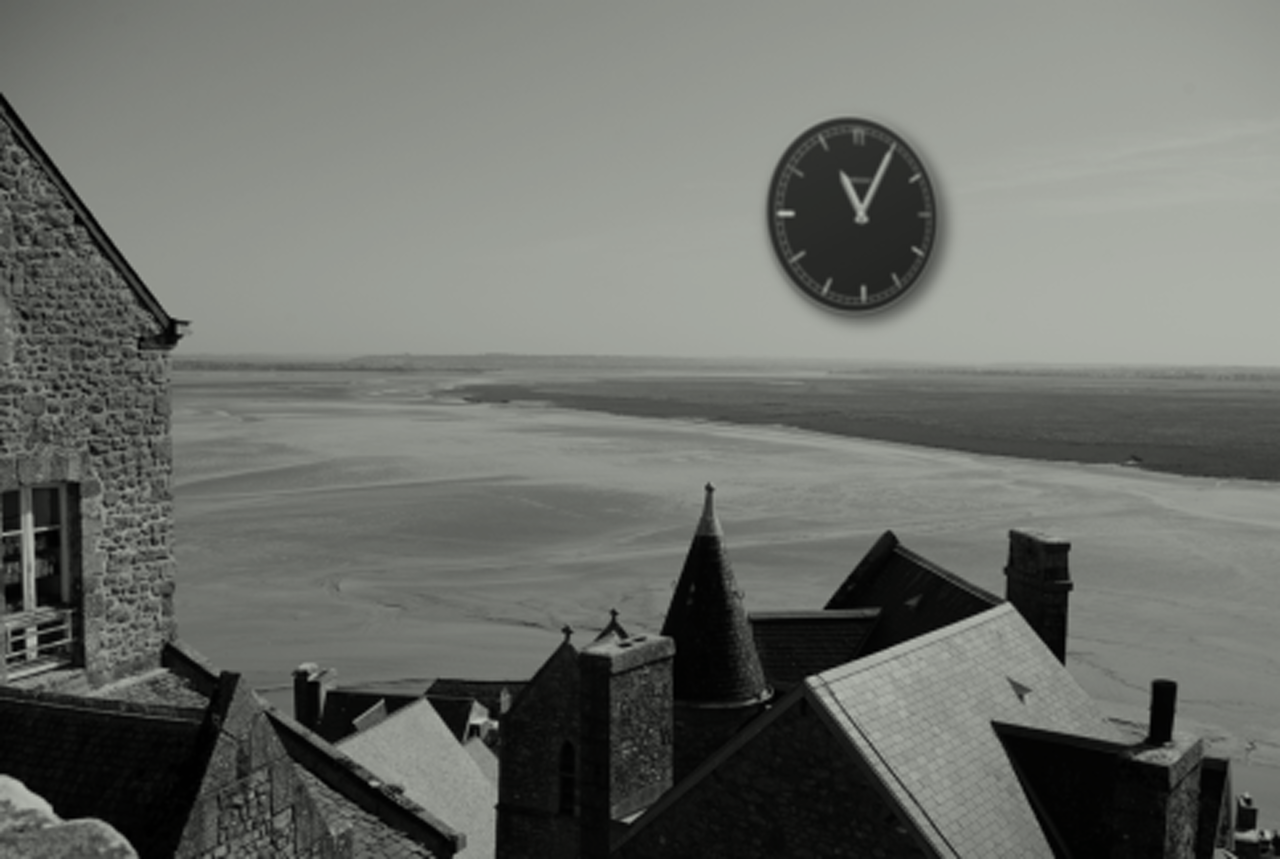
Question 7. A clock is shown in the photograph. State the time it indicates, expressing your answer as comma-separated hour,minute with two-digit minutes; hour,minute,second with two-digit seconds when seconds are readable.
11,05
